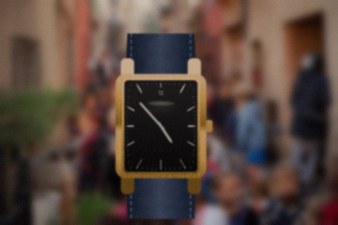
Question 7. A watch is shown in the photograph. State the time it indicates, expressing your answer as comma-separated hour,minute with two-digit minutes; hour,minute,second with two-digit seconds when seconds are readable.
4,53
